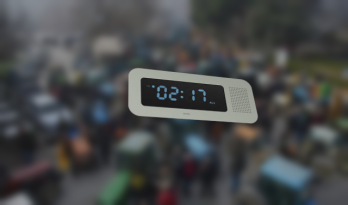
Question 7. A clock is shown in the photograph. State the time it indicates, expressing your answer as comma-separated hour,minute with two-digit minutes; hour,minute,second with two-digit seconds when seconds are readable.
2,17
